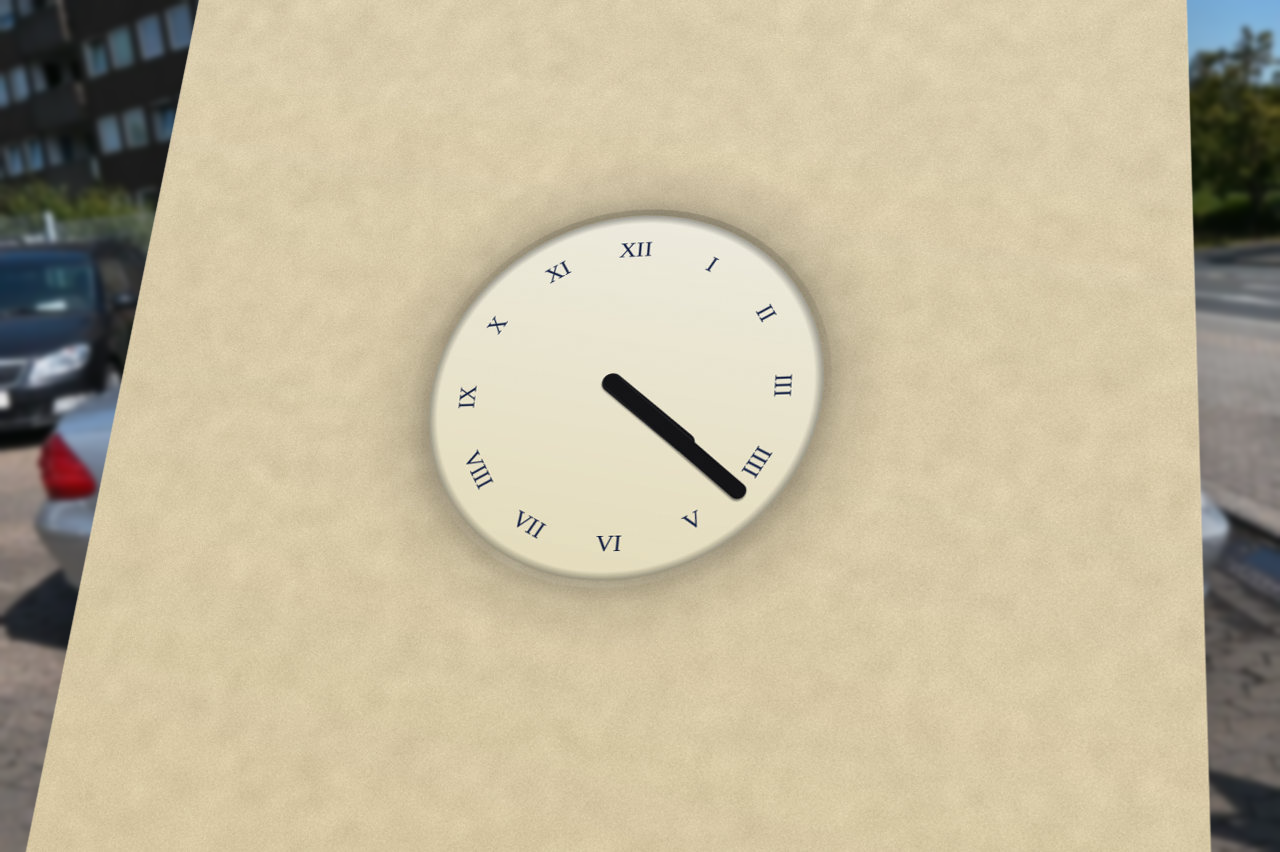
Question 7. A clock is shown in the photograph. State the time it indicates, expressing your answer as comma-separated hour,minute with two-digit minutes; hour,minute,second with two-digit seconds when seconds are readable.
4,22
